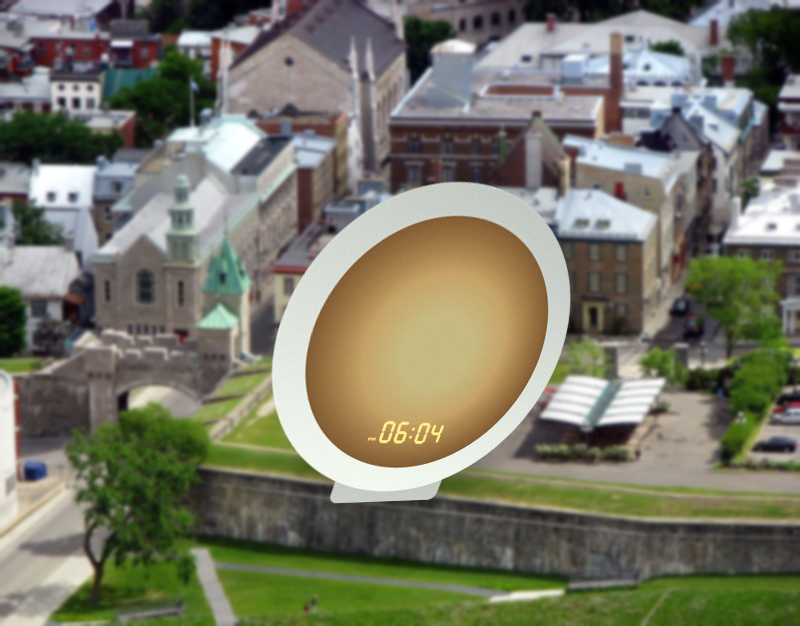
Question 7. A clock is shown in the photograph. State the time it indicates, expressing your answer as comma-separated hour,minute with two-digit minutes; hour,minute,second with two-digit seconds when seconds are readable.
6,04
